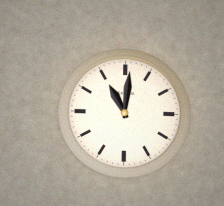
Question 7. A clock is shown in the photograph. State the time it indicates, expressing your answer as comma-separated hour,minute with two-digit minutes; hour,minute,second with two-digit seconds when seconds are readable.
11,01
